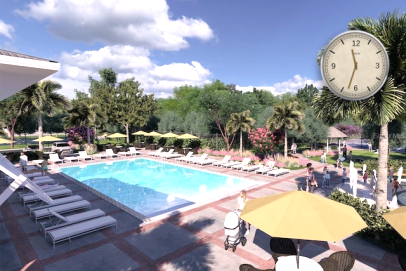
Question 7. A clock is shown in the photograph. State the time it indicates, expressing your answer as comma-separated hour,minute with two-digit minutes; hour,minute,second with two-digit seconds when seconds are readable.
11,33
